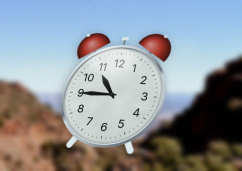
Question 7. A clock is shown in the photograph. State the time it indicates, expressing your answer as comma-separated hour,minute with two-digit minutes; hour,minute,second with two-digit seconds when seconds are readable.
10,45
